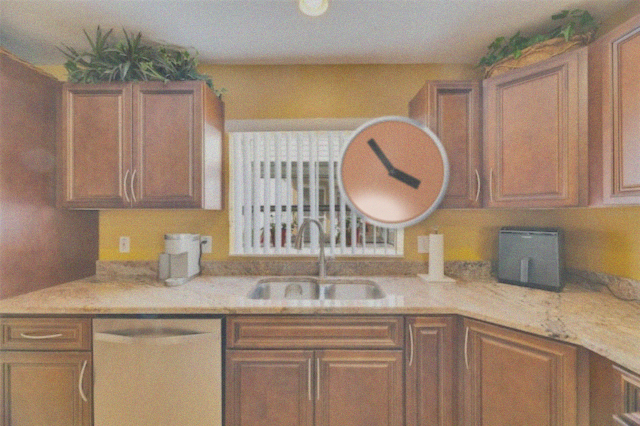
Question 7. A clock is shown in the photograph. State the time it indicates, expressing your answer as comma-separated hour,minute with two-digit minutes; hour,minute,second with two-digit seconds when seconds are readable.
3,54
